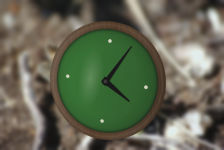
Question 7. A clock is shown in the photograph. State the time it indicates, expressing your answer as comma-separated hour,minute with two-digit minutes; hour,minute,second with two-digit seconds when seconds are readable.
4,05
